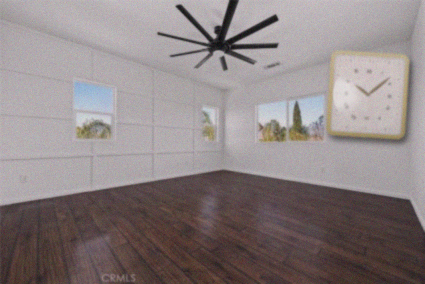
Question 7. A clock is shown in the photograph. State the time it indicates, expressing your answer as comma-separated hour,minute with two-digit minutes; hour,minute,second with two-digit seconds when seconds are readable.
10,08
